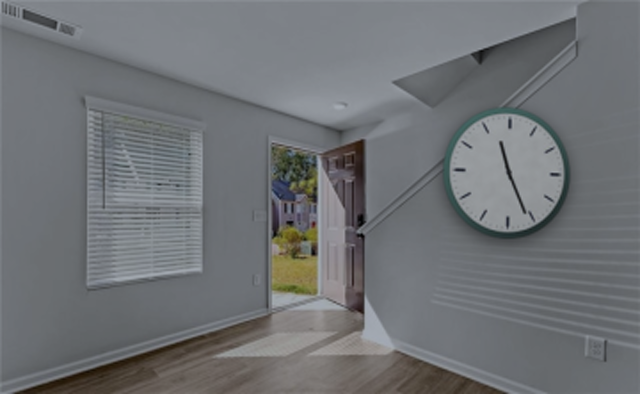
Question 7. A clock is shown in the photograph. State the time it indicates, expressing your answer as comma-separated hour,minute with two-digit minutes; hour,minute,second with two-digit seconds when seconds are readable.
11,26
